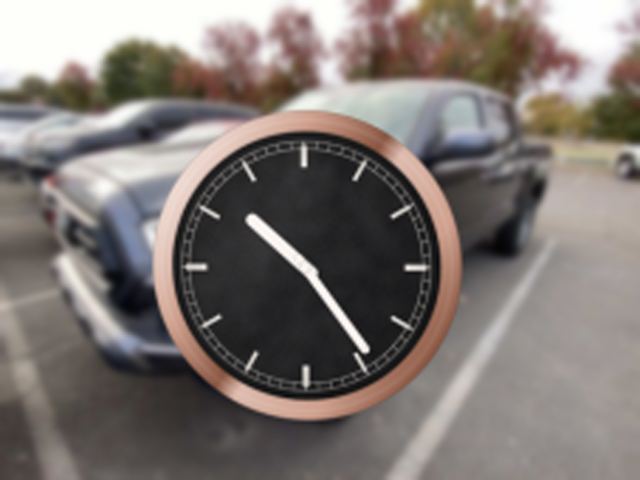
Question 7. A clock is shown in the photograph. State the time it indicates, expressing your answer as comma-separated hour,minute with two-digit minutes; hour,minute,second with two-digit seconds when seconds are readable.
10,24
